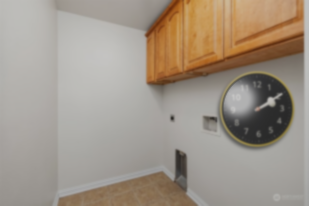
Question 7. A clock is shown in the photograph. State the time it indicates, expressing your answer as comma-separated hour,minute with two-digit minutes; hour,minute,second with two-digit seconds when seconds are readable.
2,10
